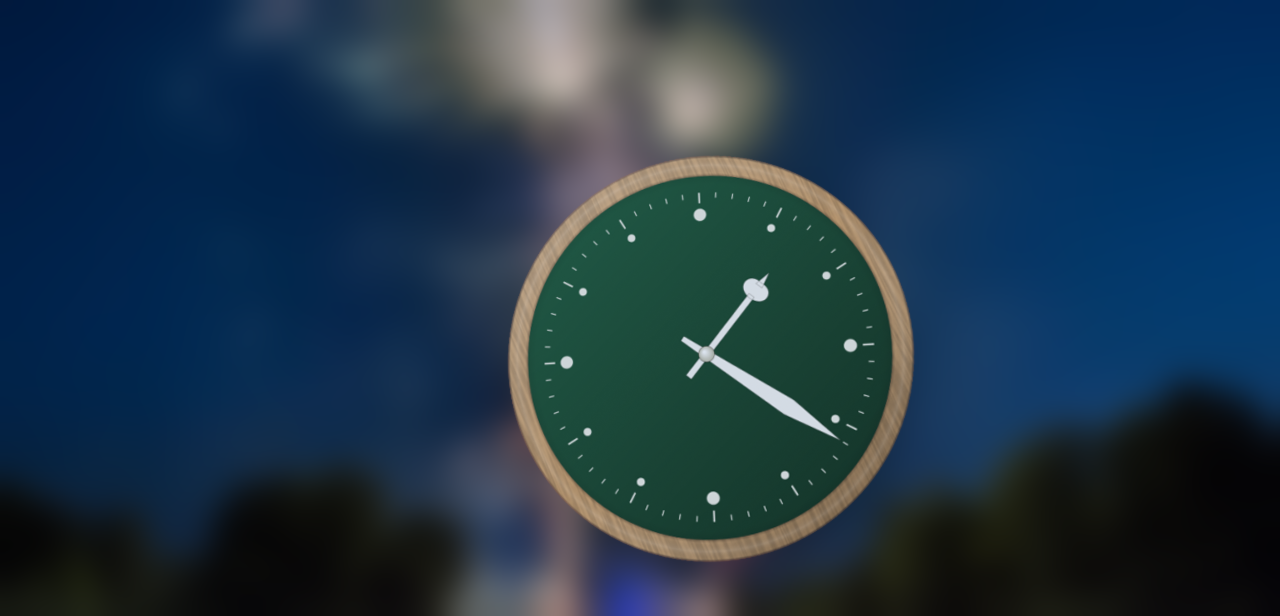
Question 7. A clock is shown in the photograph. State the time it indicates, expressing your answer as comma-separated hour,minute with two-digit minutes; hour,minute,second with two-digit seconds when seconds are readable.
1,21
